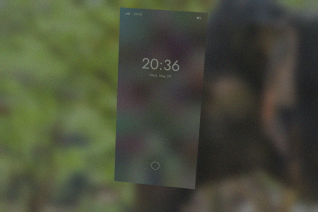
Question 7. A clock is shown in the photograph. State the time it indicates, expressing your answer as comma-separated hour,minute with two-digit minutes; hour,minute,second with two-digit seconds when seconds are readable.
20,36
